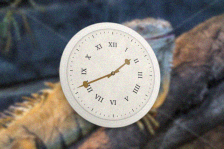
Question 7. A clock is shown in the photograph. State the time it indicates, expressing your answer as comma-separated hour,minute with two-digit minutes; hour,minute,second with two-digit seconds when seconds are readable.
1,41
